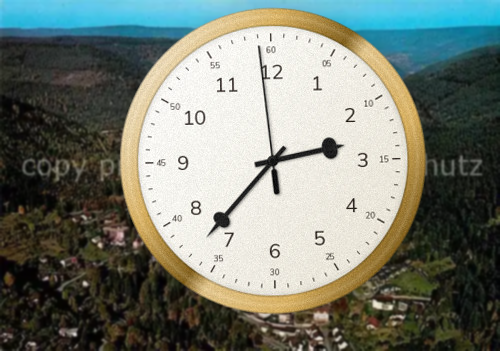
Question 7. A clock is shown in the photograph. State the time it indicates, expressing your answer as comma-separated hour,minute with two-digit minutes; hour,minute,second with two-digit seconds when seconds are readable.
2,36,59
